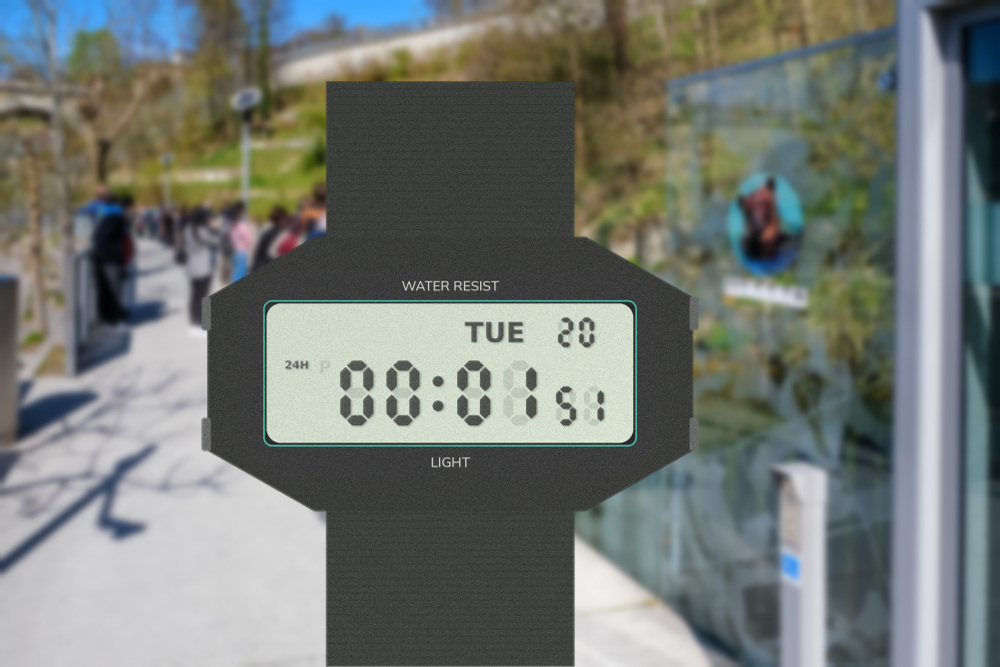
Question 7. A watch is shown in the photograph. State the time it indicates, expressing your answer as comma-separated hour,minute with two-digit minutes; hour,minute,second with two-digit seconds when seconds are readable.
0,01,51
